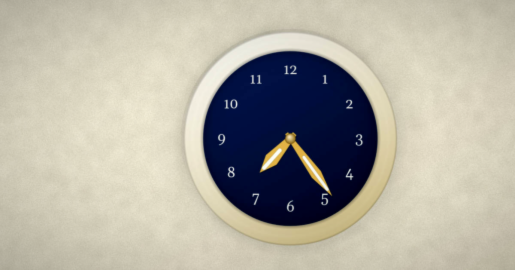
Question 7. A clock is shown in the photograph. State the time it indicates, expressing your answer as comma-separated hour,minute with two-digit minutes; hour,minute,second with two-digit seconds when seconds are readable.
7,24
